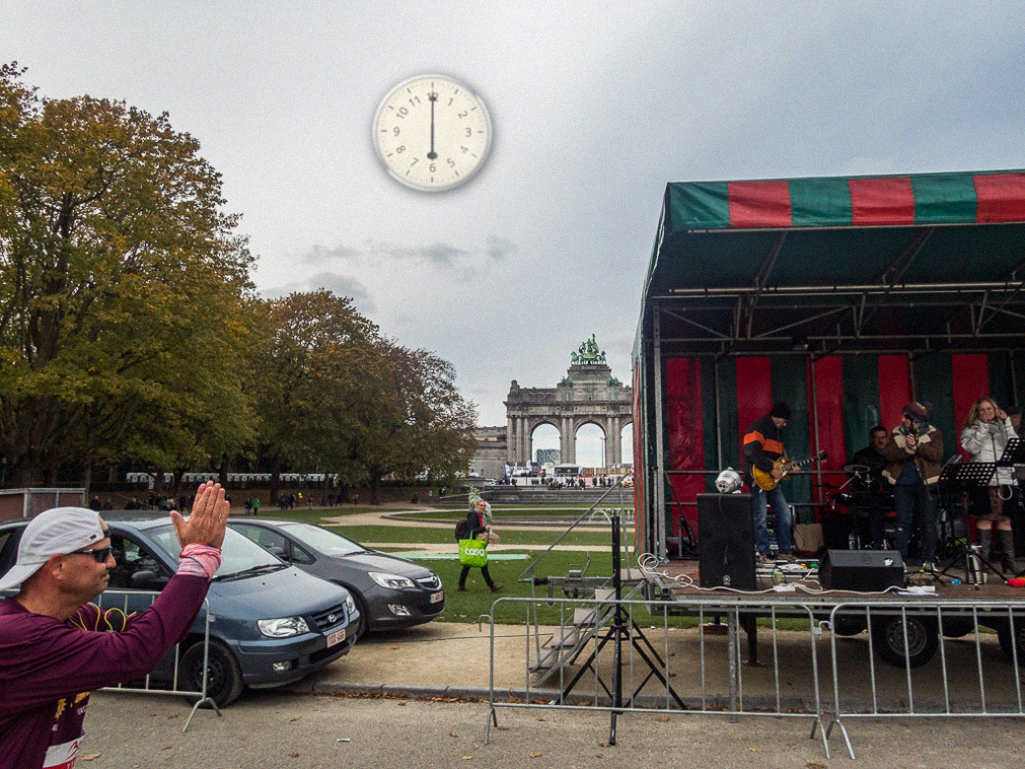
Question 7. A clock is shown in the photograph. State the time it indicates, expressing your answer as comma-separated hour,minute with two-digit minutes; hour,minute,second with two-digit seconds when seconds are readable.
6,00
